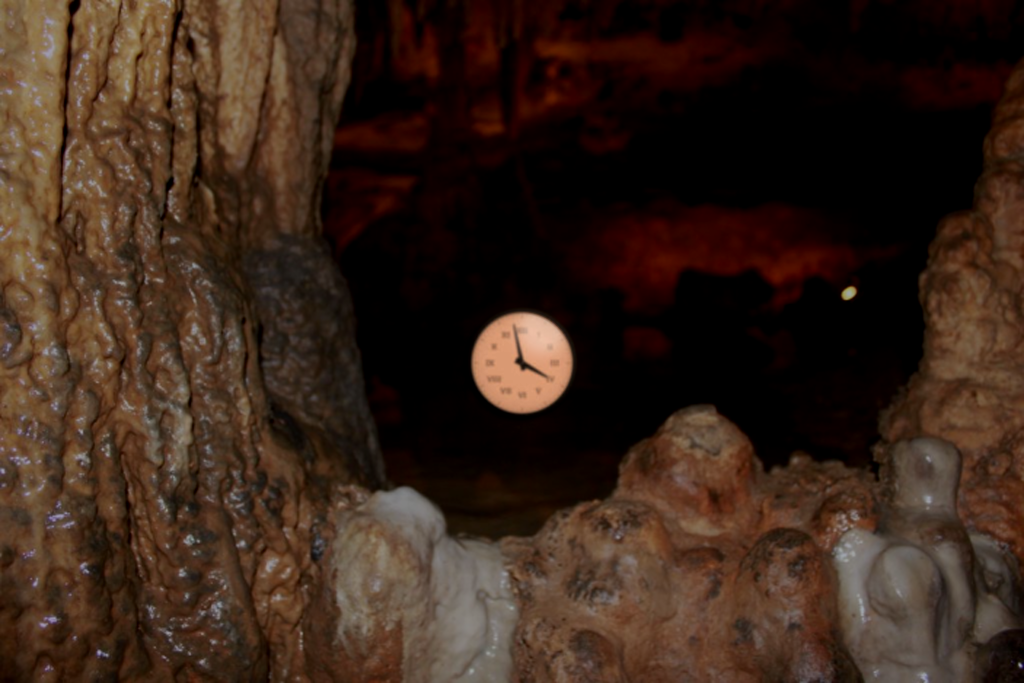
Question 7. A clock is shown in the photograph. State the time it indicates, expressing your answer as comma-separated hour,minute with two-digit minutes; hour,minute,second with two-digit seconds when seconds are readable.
3,58
